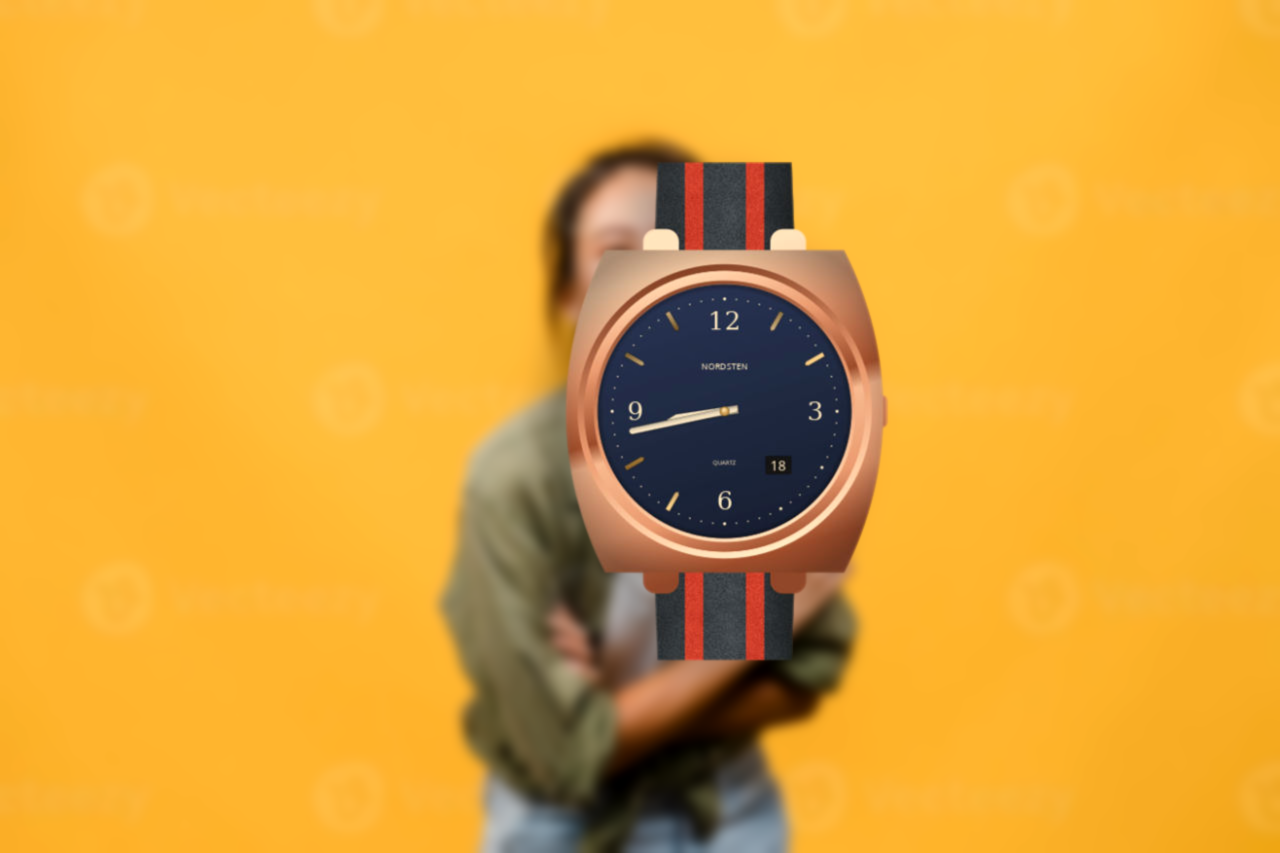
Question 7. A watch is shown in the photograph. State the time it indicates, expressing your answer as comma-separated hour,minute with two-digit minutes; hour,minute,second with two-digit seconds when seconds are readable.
8,43
